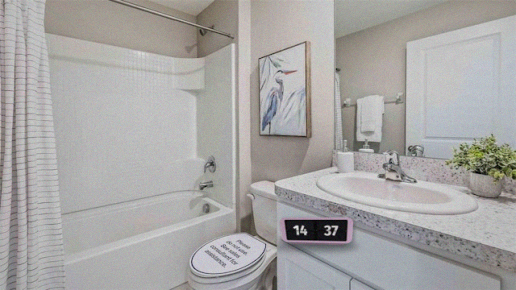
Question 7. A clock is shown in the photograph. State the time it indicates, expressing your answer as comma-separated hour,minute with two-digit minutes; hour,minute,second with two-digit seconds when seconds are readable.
14,37
